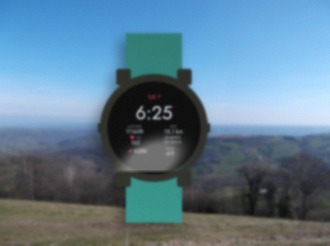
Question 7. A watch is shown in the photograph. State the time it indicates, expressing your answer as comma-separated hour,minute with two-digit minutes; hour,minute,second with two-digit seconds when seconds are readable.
6,25
